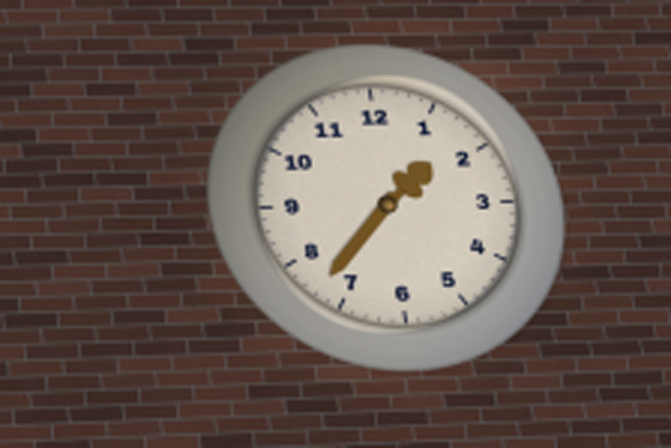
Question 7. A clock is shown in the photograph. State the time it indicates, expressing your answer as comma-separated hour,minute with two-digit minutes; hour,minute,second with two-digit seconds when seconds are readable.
1,37
